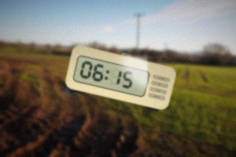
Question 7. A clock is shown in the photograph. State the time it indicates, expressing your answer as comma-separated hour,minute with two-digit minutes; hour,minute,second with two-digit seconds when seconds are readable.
6,15
